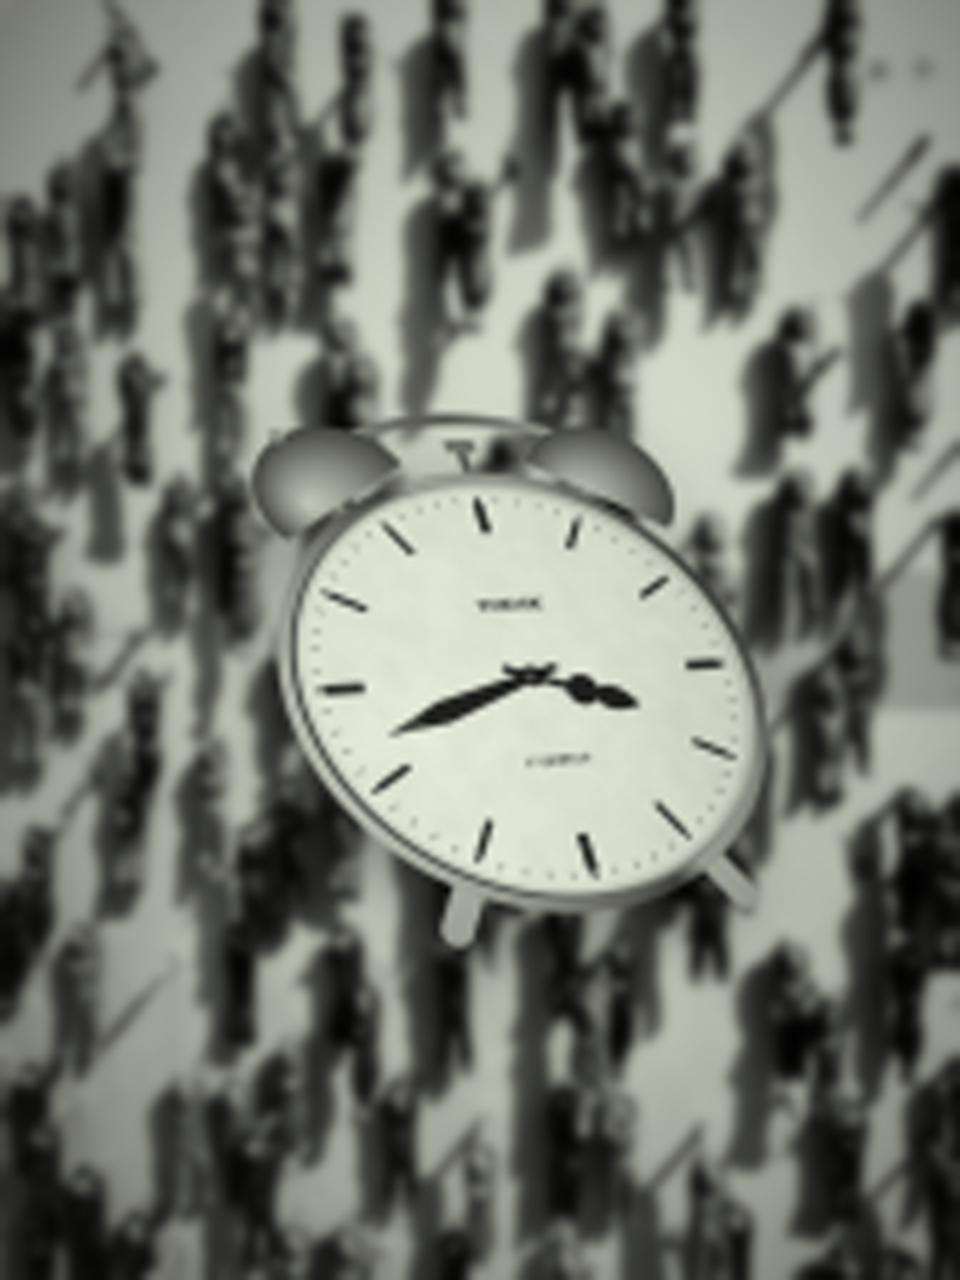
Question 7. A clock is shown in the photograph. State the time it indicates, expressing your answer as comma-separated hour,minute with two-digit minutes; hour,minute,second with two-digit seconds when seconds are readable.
3,42
